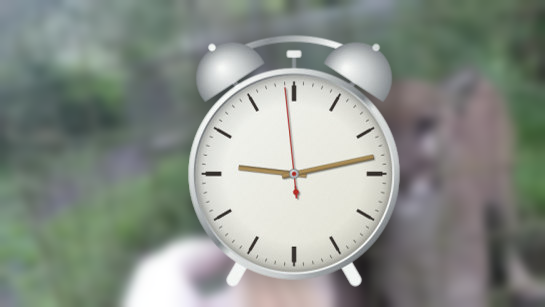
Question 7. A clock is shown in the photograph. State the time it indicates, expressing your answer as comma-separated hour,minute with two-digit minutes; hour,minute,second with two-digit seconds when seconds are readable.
9,12,59
